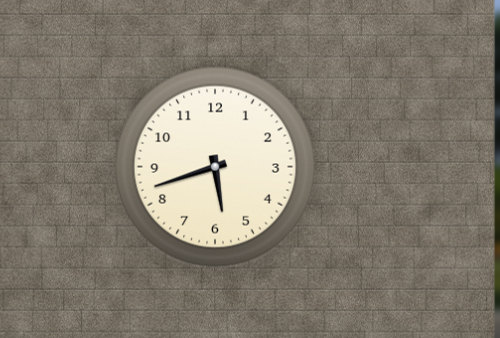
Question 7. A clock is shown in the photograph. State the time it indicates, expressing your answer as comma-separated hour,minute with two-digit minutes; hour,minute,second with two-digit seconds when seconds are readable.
5,42
